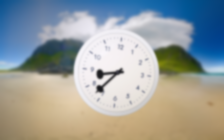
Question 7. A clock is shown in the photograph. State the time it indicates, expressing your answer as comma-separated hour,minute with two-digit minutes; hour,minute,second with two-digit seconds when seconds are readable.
8,37
